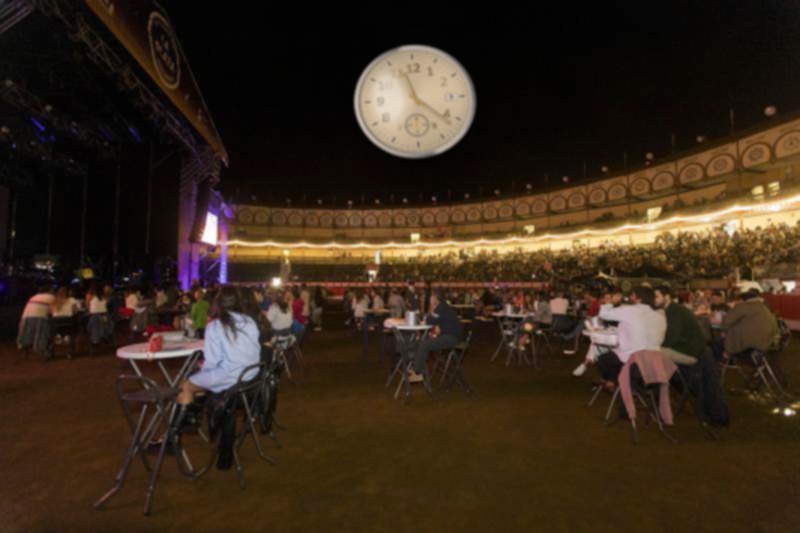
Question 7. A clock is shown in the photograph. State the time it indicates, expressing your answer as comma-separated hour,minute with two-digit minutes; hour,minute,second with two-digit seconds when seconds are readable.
11,22
